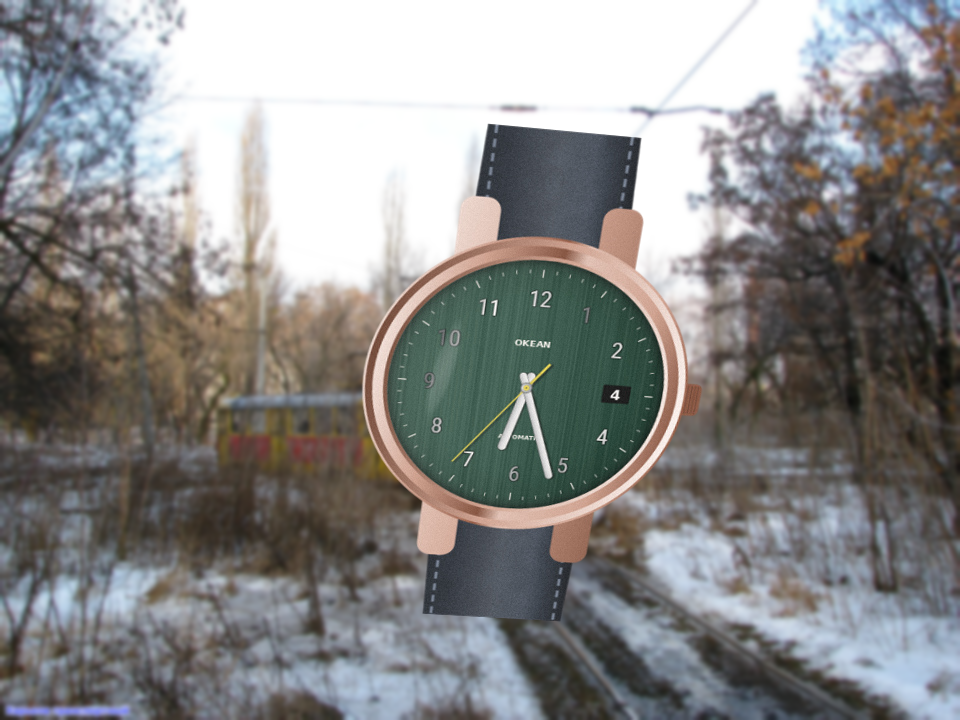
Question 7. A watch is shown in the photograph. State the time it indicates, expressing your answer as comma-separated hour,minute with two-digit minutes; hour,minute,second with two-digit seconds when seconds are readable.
6,26,36
